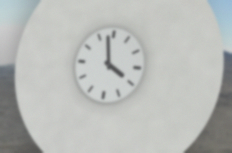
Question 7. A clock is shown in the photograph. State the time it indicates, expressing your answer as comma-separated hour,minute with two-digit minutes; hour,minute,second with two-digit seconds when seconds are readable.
3,58
